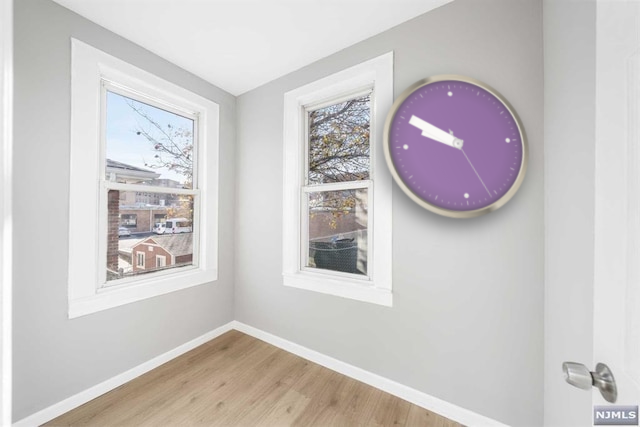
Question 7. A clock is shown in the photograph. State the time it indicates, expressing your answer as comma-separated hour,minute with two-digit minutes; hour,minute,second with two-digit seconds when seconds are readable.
9,50,26
